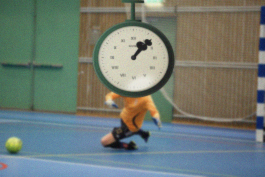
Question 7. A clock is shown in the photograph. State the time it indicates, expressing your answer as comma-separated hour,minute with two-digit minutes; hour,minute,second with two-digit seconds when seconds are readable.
1,07
